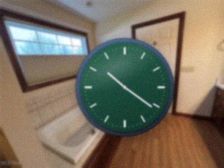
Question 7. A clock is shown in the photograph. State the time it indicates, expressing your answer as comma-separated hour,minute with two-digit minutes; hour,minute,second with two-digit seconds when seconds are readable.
10,21
